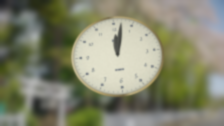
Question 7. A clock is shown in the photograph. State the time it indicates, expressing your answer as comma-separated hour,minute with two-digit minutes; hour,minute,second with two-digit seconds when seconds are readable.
12,02
